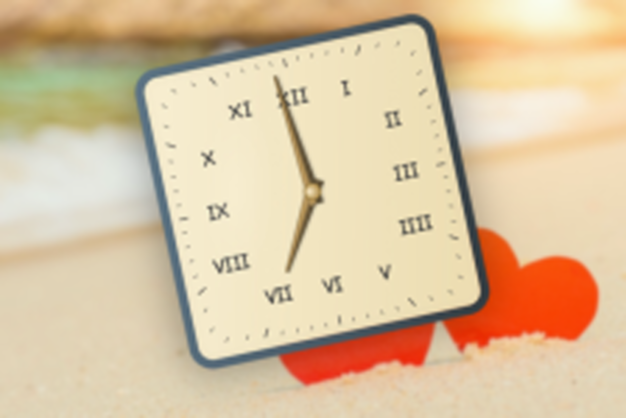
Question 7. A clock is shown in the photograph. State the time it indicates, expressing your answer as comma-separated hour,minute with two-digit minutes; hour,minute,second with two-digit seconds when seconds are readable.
6,59
